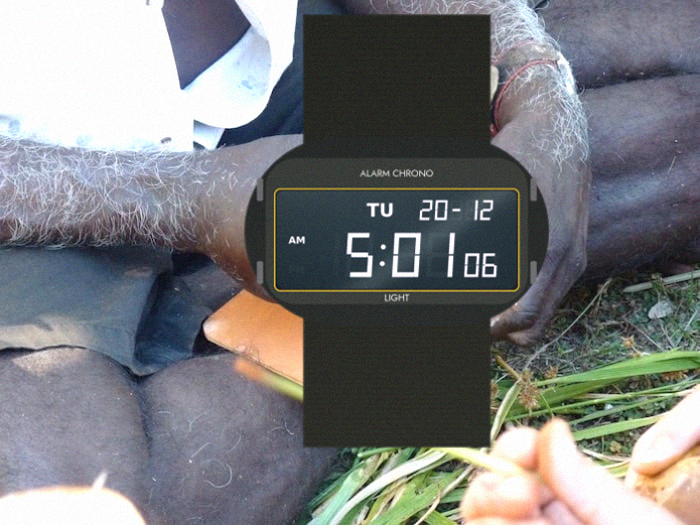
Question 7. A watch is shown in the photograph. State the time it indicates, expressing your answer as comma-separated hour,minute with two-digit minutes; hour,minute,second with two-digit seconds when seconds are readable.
5,01,06
